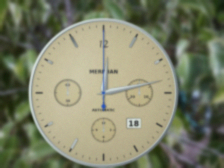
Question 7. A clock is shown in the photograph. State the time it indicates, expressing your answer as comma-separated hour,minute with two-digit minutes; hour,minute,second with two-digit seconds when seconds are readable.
12,13
